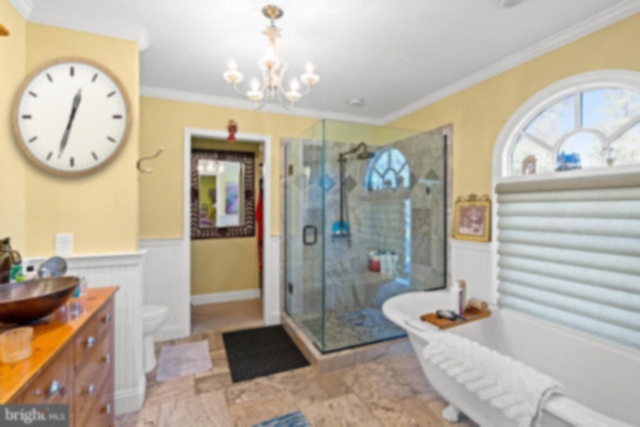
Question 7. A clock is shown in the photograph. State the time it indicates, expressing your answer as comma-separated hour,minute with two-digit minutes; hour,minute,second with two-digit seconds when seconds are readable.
12,33
